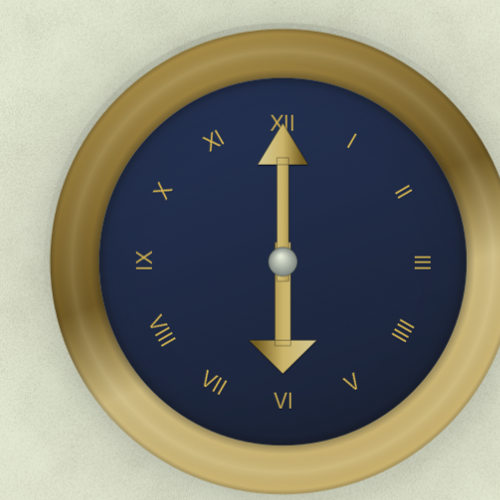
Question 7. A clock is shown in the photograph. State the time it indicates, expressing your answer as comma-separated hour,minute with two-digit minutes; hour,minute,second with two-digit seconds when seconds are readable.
6,00
